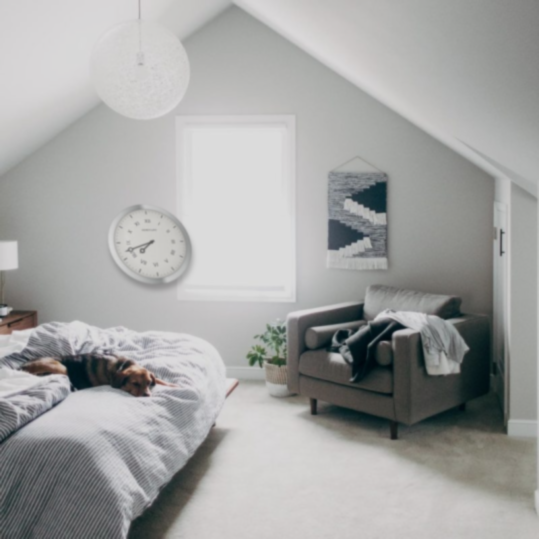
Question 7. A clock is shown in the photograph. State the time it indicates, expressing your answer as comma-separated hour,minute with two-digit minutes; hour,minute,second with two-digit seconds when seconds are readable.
7,42
